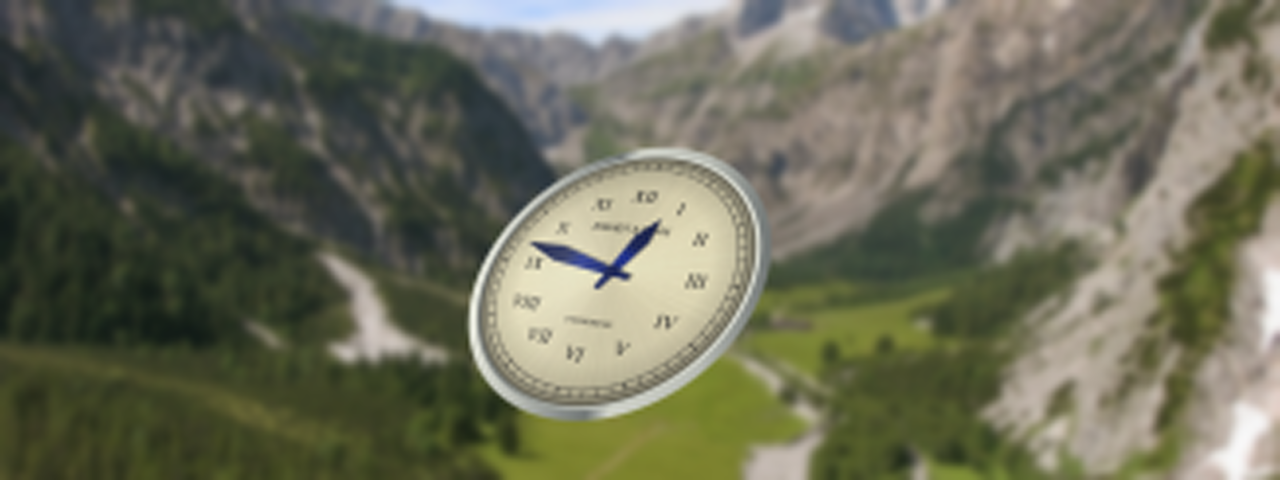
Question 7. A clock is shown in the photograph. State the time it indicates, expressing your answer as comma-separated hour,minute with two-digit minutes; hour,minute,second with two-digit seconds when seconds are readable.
12,47
